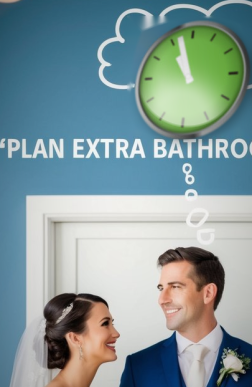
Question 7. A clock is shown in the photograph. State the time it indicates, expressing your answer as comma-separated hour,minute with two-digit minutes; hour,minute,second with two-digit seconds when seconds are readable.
10,57
